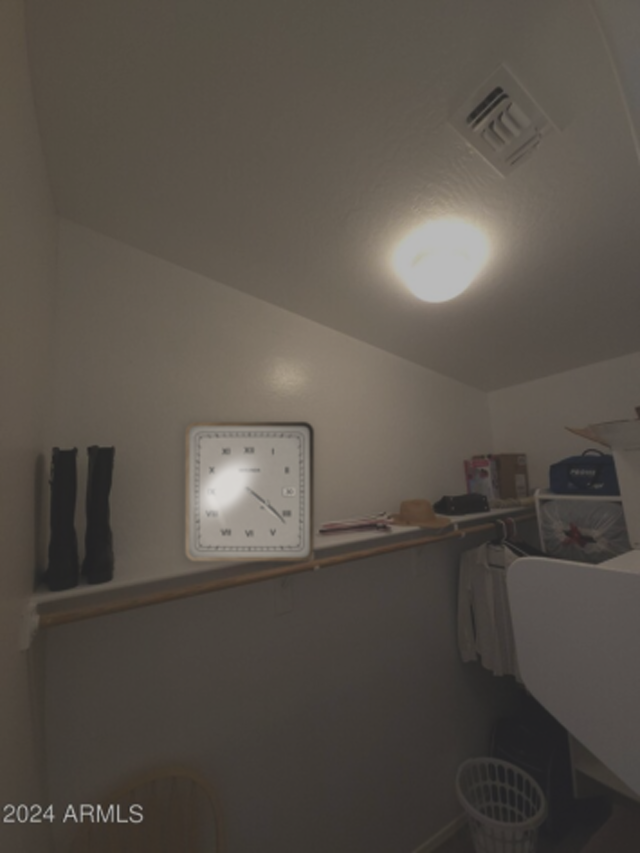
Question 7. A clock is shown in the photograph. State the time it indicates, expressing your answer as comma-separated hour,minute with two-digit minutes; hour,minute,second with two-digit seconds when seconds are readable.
4,22
